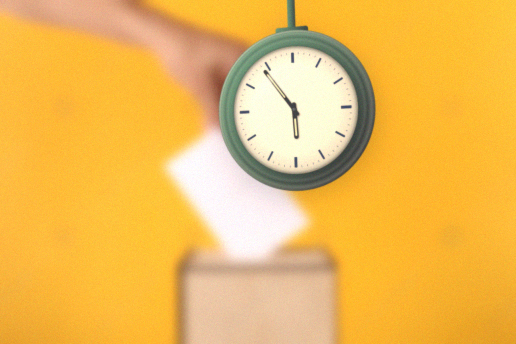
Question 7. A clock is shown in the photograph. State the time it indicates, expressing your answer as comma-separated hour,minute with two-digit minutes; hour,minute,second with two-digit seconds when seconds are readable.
5,54
